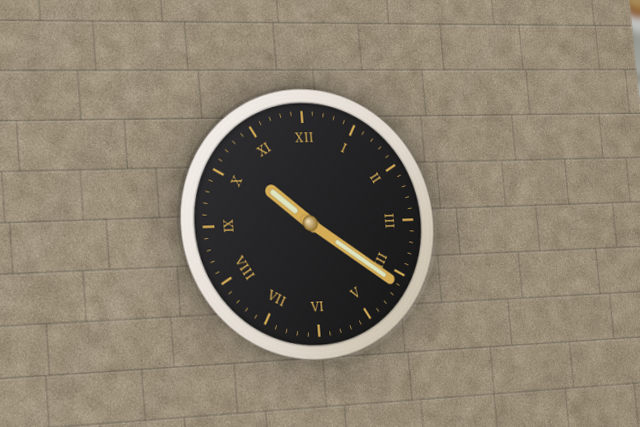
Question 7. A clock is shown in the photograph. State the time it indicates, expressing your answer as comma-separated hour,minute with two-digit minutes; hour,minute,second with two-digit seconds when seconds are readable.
10,21
